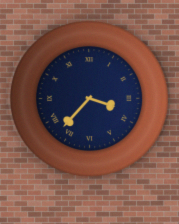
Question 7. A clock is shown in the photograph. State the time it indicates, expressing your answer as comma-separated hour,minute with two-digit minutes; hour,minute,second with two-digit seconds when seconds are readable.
3,37
